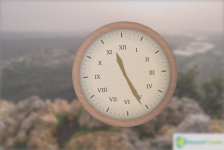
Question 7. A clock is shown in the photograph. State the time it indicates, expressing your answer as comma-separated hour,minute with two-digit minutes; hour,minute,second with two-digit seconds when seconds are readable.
11,26
